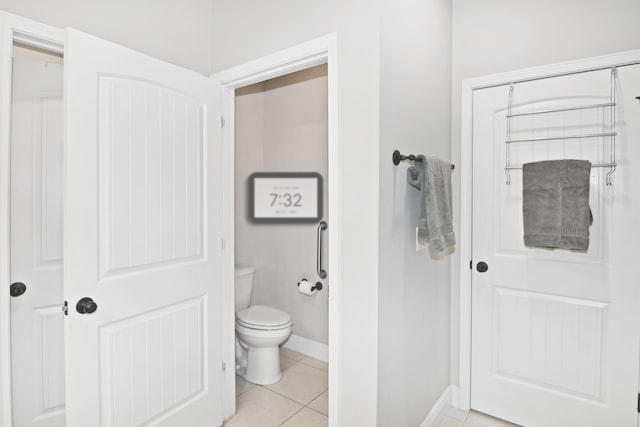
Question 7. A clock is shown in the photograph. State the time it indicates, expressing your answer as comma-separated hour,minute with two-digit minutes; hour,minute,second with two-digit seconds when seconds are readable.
7,32
